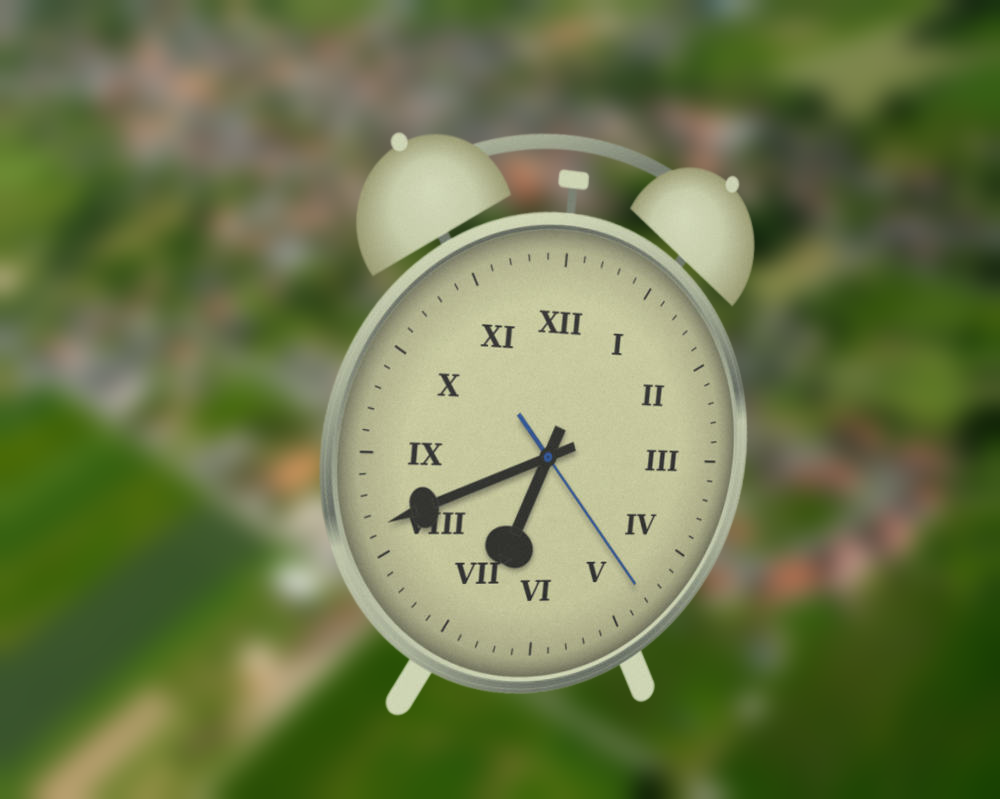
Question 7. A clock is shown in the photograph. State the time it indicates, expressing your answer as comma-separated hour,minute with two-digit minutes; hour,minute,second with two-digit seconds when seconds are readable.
6,41,23
